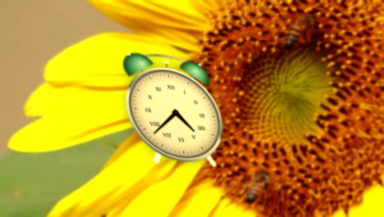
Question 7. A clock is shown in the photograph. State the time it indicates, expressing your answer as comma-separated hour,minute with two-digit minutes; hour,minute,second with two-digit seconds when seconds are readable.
4,38
